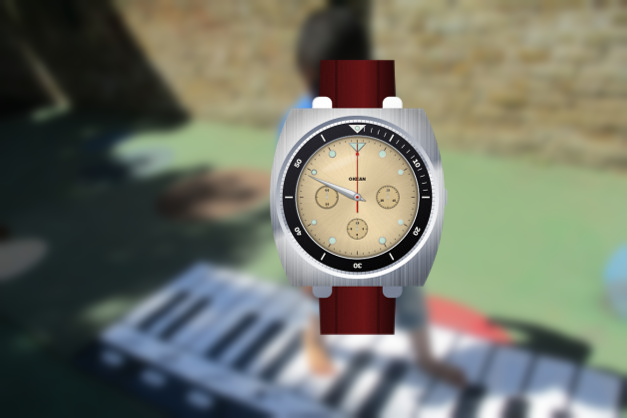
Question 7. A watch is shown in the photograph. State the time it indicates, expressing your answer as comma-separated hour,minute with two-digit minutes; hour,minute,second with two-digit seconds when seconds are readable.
9,49
